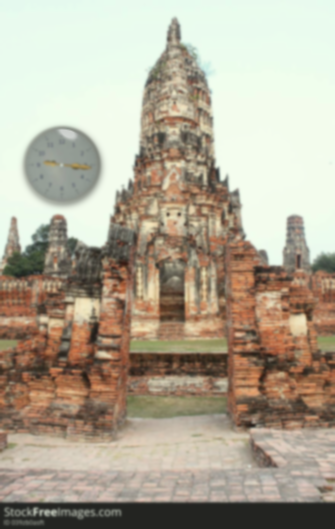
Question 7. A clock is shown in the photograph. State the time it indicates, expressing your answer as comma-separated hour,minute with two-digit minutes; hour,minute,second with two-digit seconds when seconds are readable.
9,16
